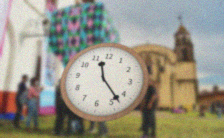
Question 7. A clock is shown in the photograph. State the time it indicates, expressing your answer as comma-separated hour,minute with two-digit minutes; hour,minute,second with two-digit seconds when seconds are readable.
11,23
